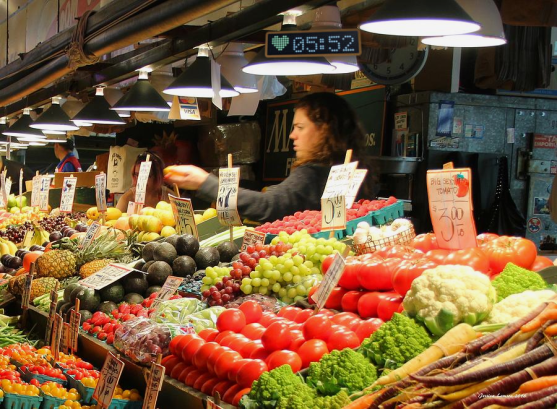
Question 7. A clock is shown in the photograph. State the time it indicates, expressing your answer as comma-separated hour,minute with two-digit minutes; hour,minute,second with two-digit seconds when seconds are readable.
5,52
